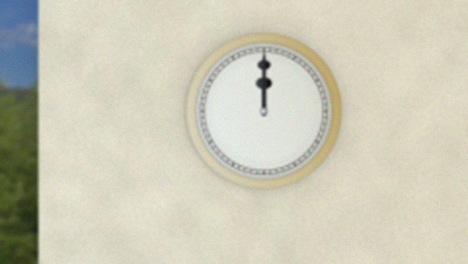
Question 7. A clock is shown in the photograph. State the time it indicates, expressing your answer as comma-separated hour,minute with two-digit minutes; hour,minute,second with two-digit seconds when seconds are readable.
12,00
